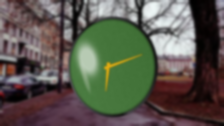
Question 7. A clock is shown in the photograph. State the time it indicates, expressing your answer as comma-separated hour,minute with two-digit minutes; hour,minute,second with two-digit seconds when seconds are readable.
6,12
